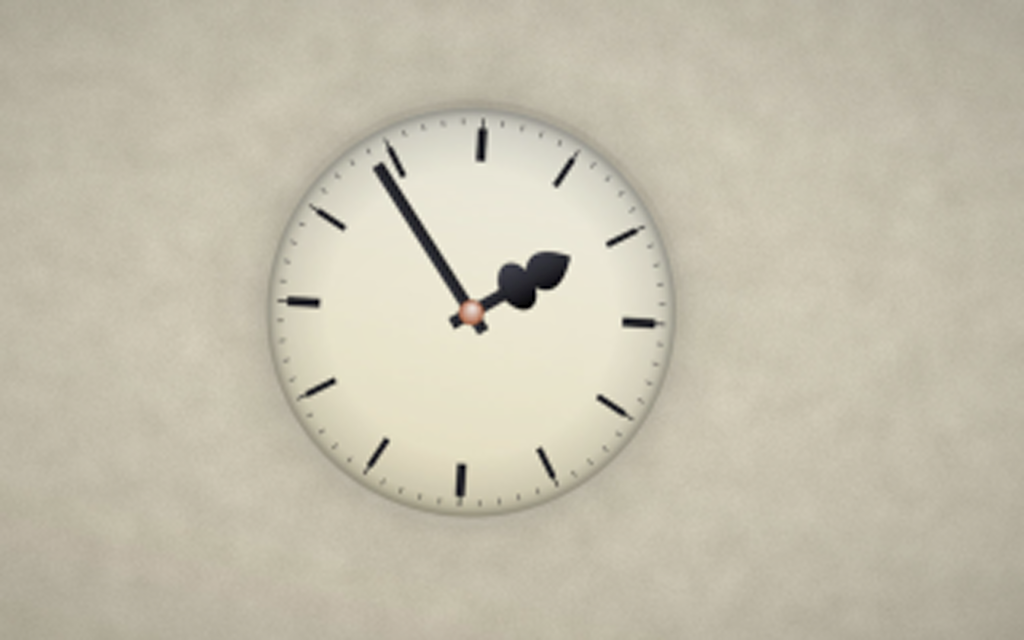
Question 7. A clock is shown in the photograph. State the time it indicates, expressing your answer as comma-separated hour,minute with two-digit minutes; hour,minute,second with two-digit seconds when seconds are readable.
1,54
